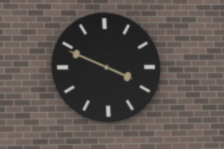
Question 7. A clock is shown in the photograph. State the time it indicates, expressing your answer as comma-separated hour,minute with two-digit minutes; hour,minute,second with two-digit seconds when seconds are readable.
3,49
